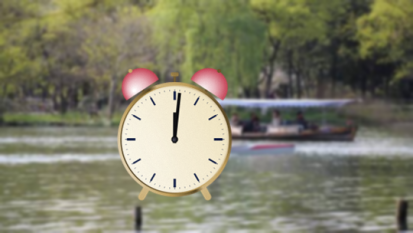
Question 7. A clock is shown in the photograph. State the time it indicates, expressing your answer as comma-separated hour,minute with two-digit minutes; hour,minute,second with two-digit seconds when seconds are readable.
12,01
